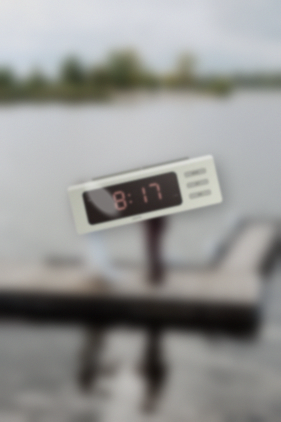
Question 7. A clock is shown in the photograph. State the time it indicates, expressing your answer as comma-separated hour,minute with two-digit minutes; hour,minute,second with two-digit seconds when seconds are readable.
8,17
